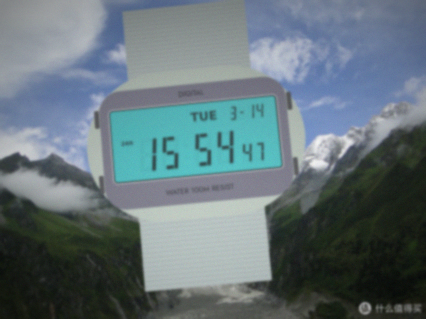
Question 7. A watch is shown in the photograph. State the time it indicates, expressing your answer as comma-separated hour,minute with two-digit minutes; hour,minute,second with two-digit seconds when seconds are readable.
15,54,47
